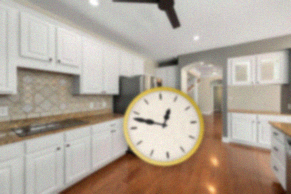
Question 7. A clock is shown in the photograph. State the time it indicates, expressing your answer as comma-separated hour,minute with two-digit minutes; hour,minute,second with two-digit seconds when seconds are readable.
12,48
